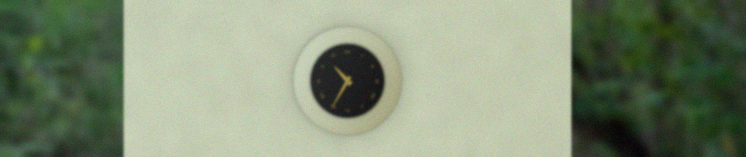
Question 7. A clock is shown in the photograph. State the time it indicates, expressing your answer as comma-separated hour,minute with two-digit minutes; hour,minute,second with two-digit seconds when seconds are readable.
10,35
